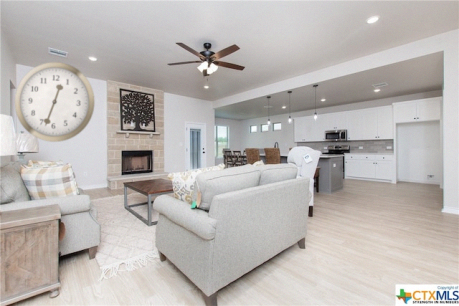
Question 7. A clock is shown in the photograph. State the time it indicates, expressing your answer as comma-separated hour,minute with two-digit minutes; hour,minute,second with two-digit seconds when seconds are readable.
12,33
